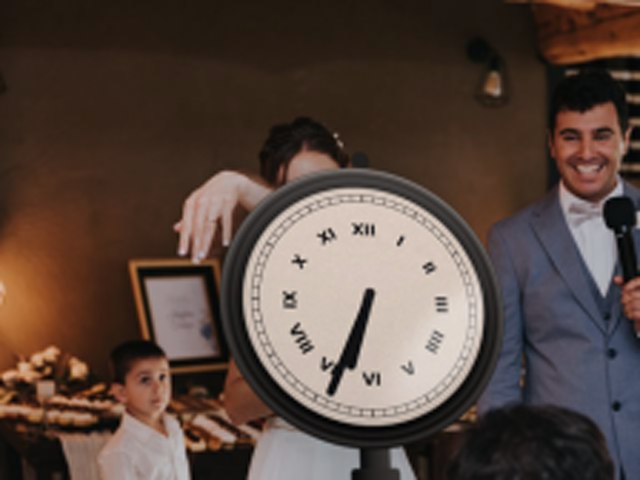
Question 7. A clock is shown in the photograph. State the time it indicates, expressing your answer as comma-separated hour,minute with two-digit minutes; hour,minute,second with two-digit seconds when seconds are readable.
6,34
